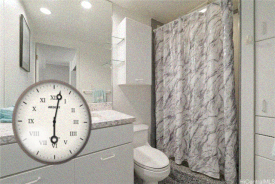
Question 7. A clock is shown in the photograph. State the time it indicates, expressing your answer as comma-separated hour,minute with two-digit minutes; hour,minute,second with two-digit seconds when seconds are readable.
6,02
